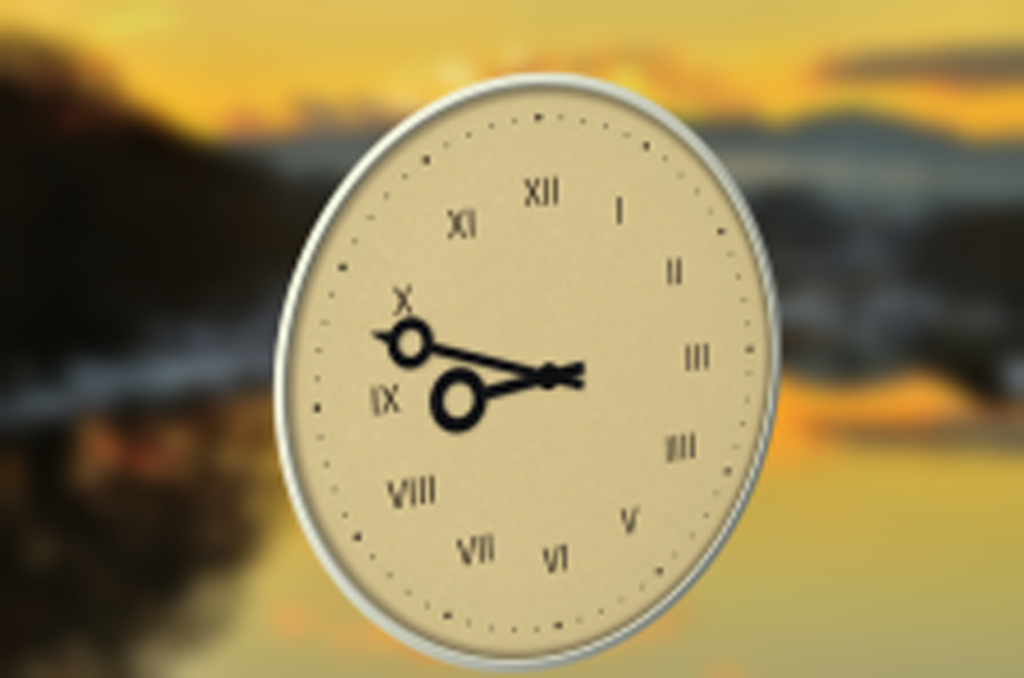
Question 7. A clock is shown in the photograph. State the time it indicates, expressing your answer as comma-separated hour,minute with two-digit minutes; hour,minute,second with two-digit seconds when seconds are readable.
8,48
